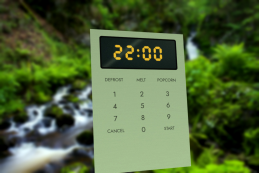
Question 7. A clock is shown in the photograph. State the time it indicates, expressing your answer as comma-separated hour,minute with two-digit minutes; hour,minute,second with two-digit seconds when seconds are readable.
22,00
